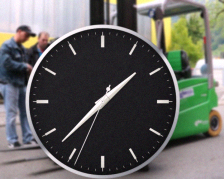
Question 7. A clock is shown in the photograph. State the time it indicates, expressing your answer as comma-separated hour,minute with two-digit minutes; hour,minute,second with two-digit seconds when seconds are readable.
1,37,34
